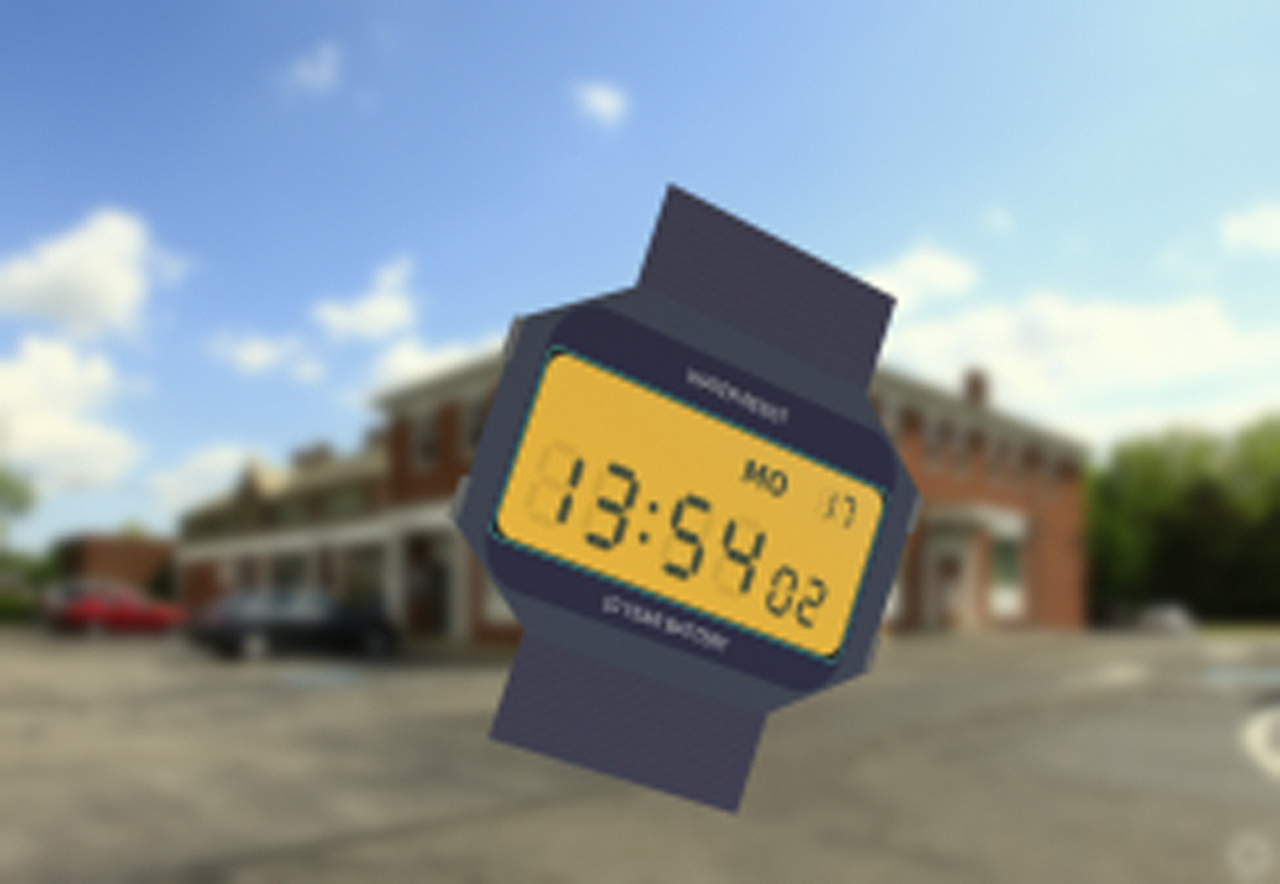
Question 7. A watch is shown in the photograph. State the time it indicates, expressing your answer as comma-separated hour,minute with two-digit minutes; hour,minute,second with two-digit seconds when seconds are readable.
13,54,02
